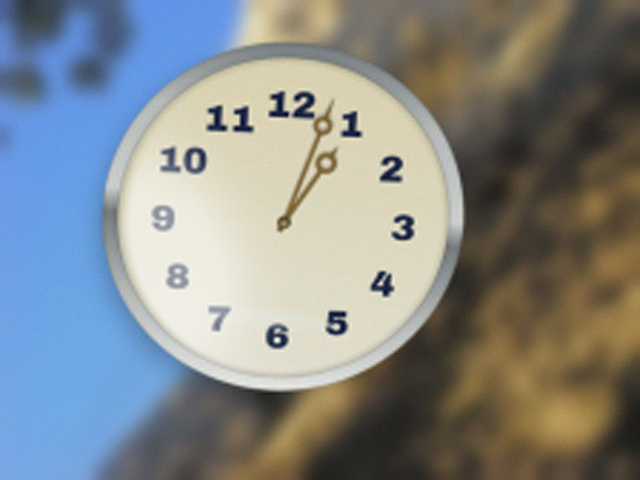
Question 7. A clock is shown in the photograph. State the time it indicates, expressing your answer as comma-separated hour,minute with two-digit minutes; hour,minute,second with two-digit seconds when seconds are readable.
1,03
